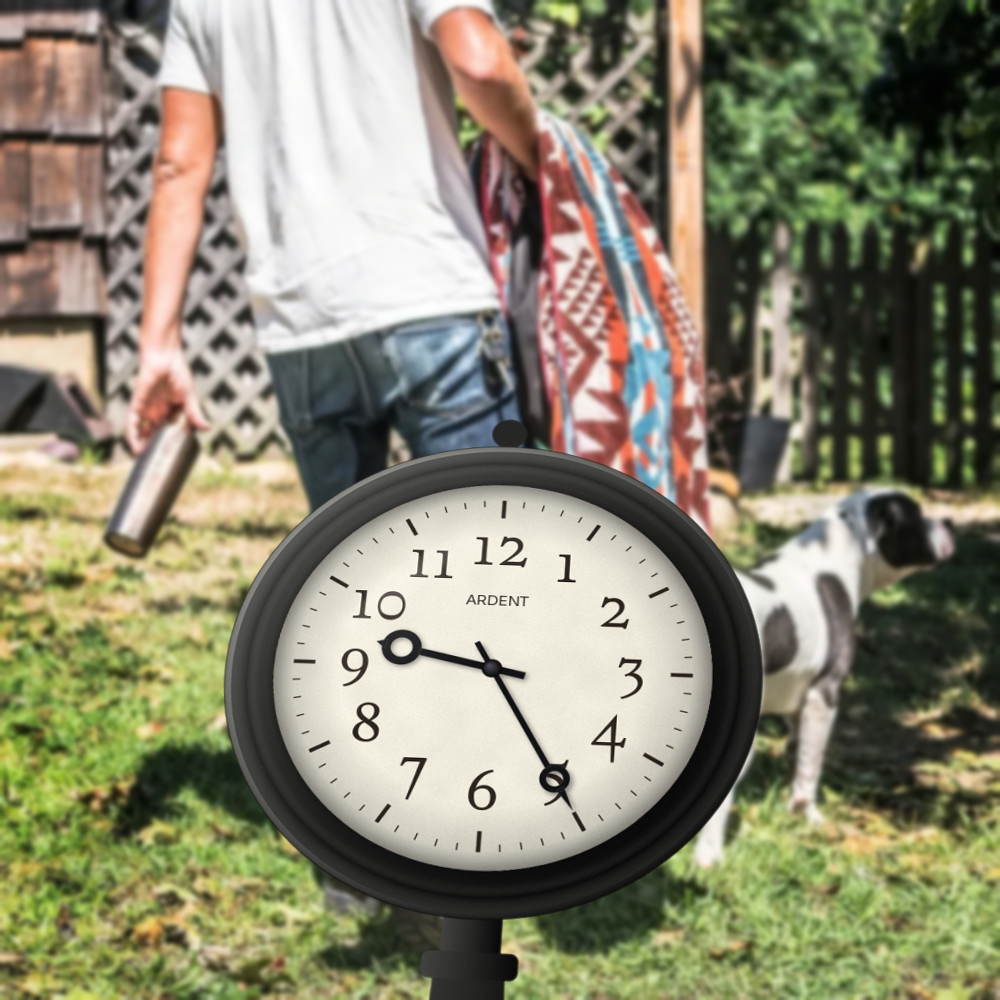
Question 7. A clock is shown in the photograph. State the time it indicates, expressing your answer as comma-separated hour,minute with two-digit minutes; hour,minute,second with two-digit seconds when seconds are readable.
9,25
